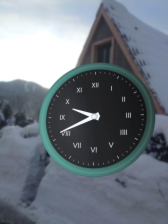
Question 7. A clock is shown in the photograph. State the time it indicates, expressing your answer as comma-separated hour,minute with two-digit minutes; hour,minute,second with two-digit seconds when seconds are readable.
9,41
